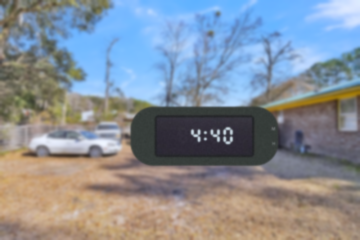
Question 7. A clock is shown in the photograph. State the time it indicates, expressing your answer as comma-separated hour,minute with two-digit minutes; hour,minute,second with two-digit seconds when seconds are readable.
4,40
